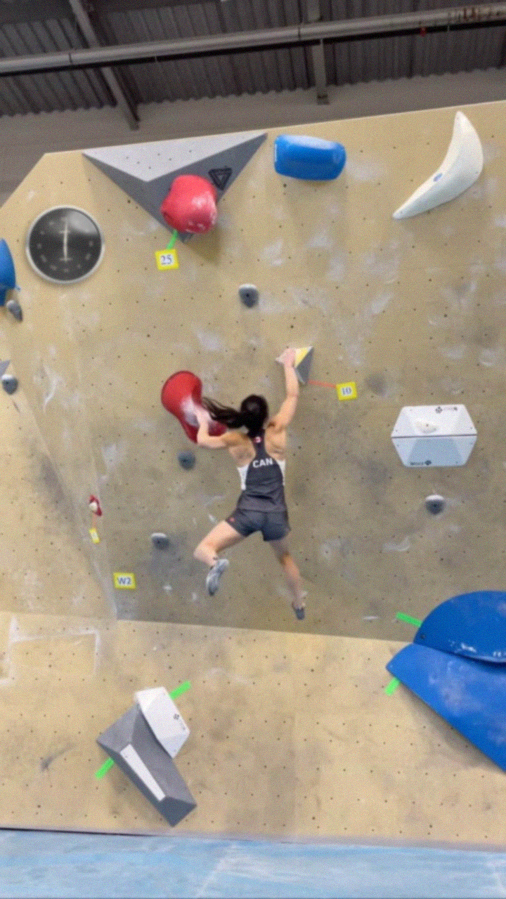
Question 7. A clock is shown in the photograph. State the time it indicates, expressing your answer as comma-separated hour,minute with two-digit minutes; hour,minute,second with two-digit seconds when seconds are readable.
6,01
